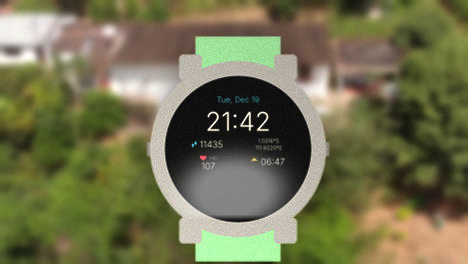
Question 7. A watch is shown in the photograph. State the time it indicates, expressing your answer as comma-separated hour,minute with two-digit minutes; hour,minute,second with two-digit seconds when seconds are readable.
21,42
